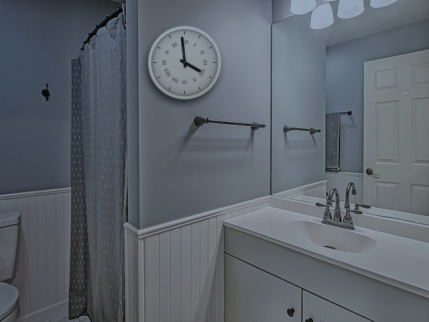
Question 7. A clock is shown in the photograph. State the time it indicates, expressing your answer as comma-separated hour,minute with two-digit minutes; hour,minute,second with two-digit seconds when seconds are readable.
3,59
